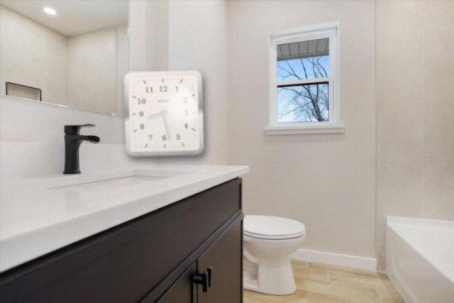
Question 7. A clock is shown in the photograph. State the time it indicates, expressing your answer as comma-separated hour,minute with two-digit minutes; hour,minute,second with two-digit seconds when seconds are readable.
8,28
